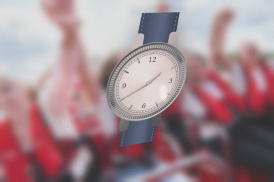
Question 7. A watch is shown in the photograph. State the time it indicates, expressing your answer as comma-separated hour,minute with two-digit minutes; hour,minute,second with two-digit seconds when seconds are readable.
1,40
